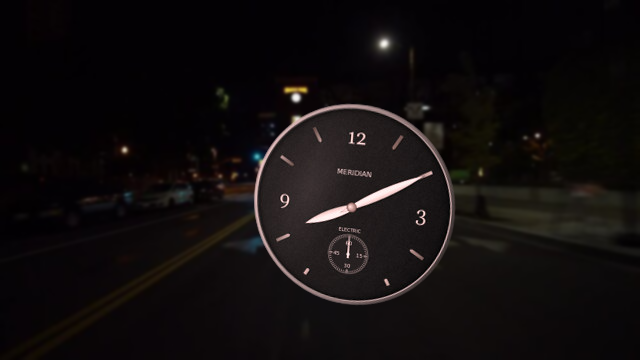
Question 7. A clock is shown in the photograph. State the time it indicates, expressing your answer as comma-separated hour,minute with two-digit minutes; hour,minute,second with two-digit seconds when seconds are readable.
8,10
